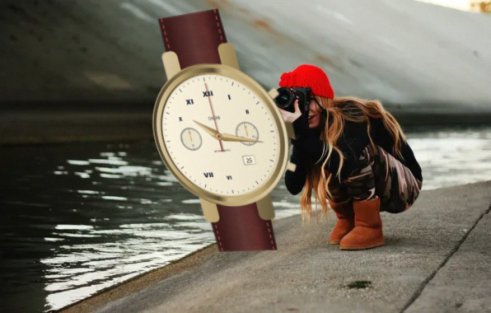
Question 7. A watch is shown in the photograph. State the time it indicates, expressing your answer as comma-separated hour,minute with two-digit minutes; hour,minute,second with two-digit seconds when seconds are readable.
10,17
